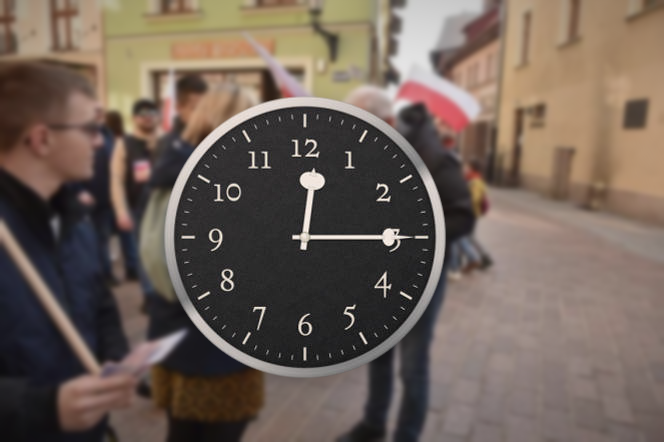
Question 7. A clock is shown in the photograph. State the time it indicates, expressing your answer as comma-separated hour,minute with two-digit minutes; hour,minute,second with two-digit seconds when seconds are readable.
12,15
